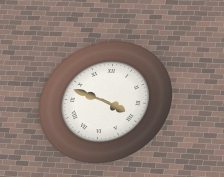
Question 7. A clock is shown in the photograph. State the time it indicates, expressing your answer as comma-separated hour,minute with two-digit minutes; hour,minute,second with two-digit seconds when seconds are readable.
3,48
